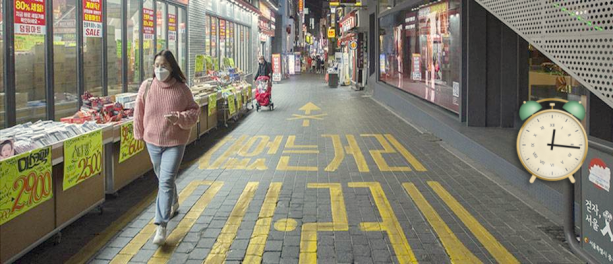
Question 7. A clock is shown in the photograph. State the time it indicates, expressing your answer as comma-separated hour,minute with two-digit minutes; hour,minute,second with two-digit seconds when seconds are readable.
12,16
